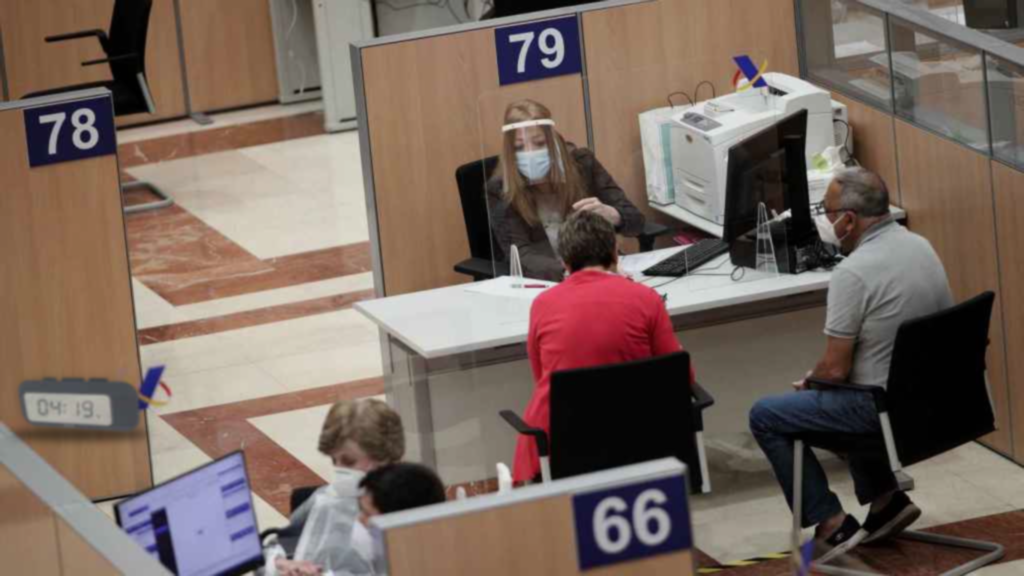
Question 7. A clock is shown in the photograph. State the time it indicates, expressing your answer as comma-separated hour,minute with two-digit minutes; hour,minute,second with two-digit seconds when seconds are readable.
4,19
